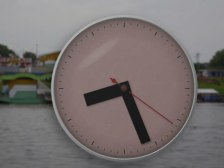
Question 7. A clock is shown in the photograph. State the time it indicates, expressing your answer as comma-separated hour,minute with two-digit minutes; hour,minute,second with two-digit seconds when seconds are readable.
8,26,21
